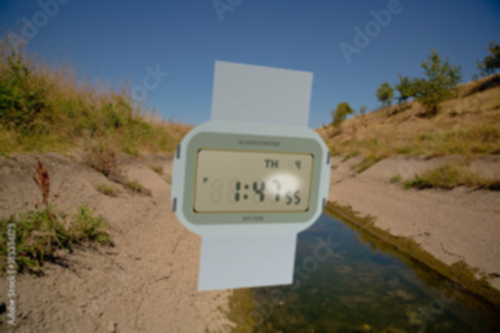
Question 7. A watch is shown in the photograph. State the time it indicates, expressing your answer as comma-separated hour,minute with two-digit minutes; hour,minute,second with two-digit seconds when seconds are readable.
1,47,55
